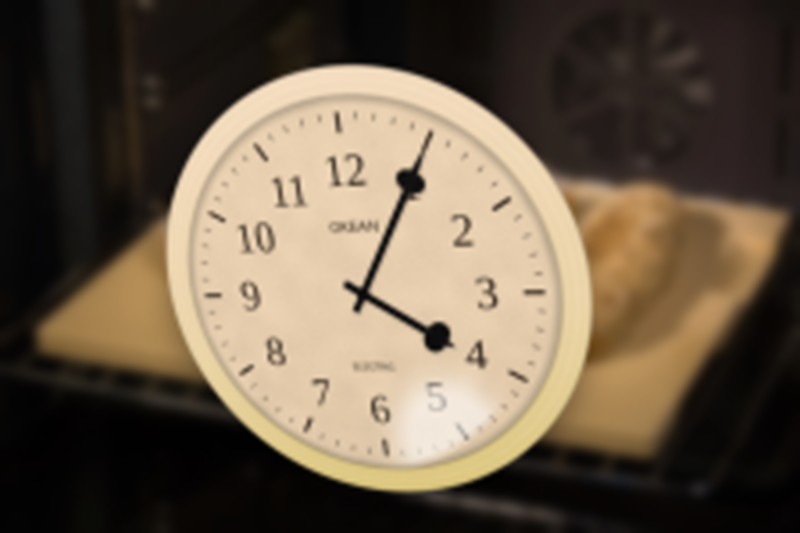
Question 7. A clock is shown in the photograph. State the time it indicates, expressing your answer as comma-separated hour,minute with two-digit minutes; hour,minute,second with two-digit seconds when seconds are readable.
4,05
